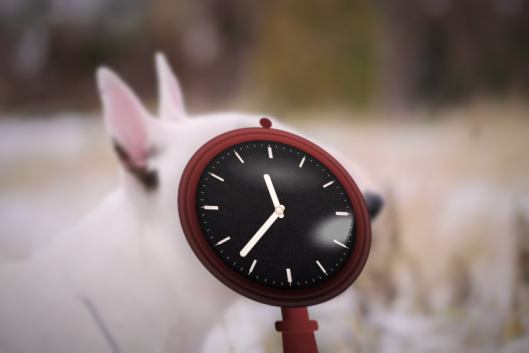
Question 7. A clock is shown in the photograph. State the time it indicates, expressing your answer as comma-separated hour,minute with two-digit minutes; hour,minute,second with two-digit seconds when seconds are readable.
11,37
